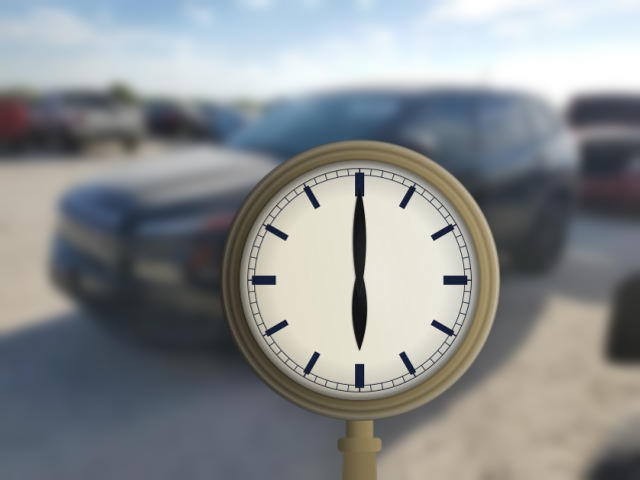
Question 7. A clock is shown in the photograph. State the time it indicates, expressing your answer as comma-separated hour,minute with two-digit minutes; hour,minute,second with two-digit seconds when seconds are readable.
6,00
